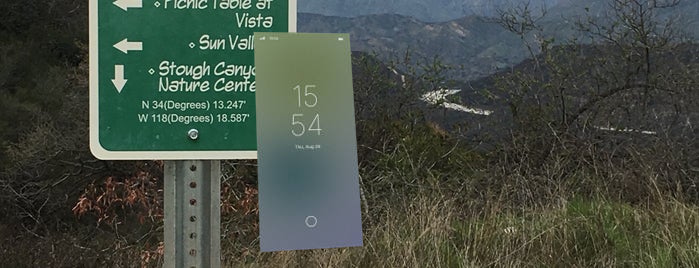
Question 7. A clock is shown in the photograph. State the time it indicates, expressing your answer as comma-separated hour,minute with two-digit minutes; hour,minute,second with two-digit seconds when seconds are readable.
15,54
